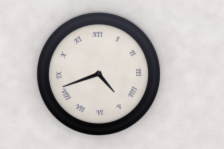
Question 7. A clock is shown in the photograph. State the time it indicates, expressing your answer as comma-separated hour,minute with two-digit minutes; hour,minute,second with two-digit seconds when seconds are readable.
4,42
